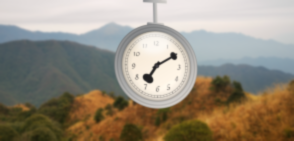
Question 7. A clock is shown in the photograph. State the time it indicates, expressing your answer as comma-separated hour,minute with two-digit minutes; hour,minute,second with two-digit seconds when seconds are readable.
7,10
